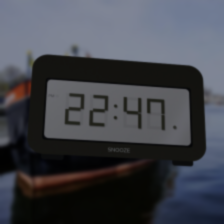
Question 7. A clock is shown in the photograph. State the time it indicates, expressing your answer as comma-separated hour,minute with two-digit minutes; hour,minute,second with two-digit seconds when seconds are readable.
22,47
